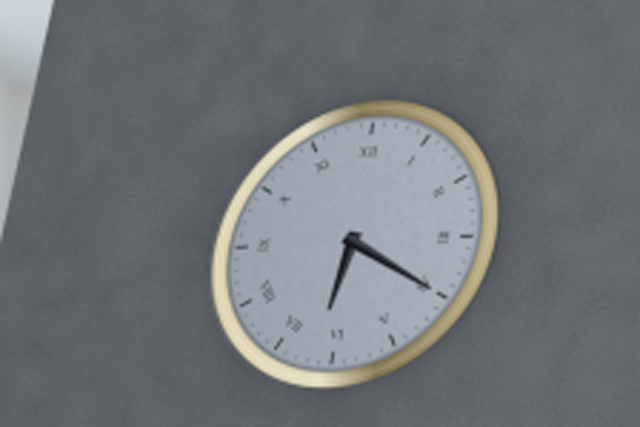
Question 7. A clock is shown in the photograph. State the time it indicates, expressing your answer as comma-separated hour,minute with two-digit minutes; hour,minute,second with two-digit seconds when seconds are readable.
6,20
